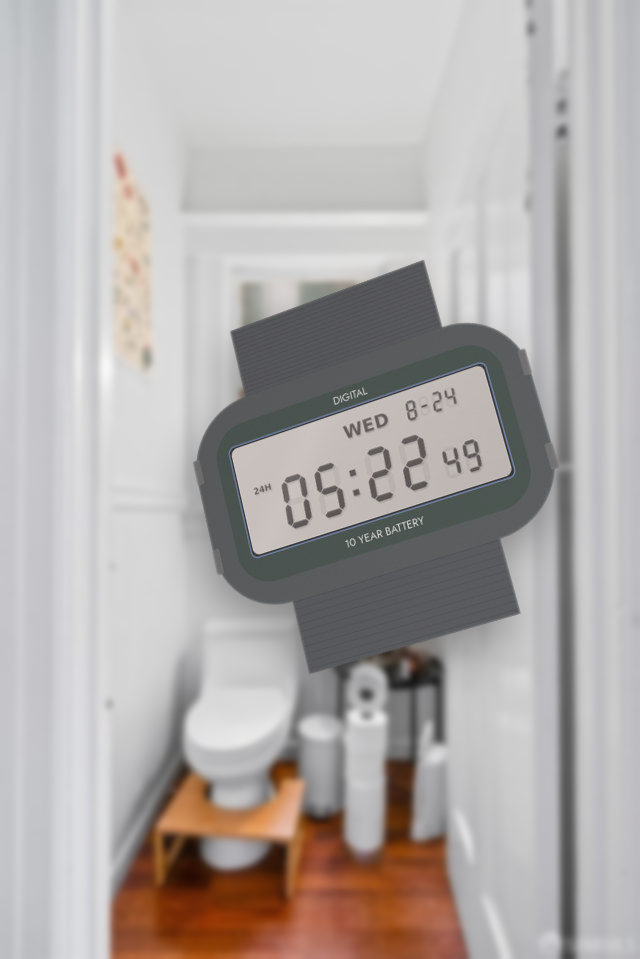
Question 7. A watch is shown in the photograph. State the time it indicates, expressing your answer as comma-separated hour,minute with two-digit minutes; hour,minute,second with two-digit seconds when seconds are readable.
5,22,49
